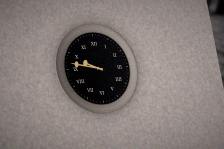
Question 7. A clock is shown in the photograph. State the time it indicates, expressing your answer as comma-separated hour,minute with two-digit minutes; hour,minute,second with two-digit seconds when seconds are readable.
9,47
